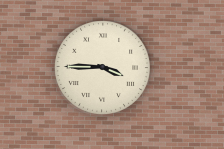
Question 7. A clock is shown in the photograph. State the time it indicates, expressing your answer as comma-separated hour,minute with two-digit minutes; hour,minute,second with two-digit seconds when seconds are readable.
3,45
